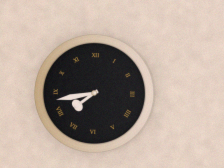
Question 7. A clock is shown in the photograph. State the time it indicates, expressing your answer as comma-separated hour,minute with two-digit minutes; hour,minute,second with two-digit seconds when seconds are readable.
7,43
